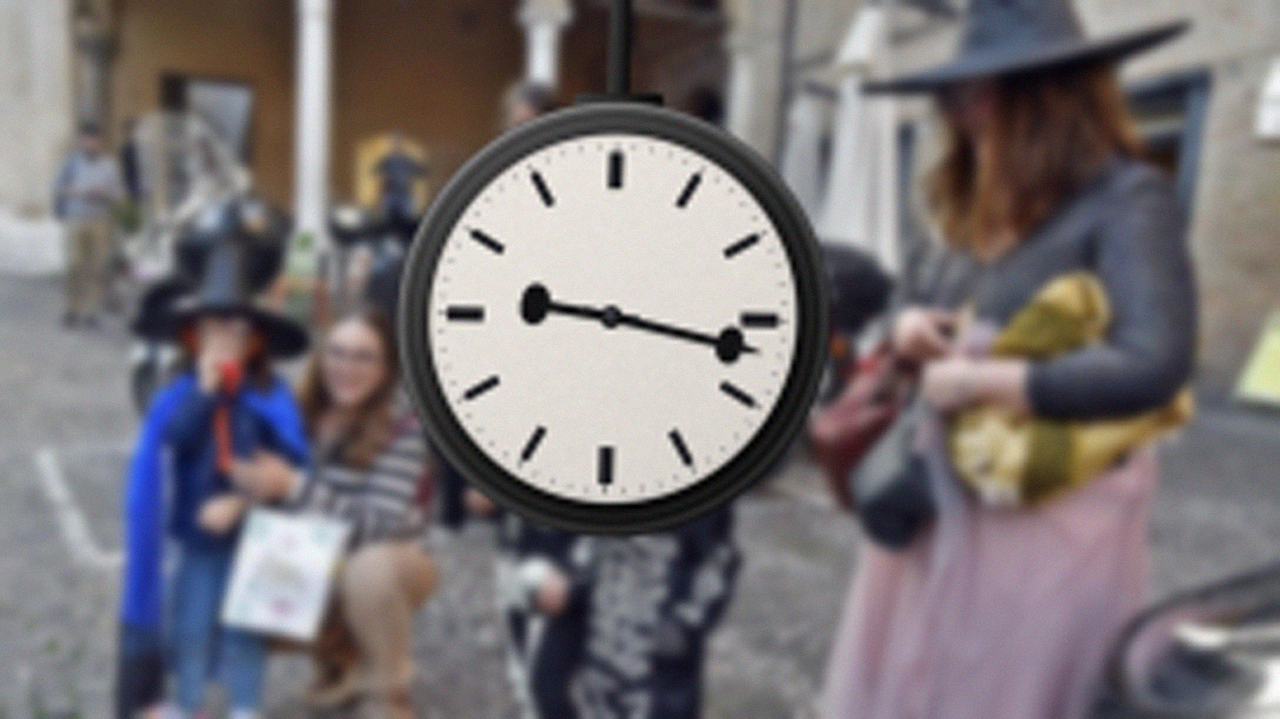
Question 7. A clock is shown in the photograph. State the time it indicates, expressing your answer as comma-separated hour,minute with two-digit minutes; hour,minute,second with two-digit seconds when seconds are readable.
9,17
